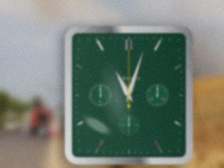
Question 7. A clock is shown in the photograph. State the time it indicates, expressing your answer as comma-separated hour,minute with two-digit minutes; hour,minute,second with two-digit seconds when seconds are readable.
11,03
